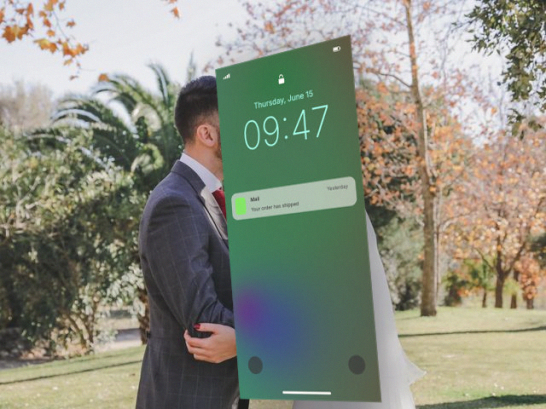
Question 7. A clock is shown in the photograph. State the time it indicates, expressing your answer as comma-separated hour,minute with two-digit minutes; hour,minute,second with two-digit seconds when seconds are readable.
9,47
